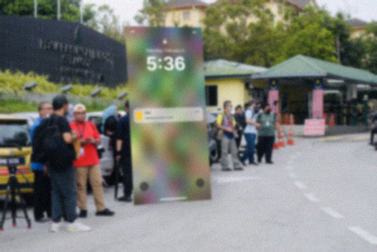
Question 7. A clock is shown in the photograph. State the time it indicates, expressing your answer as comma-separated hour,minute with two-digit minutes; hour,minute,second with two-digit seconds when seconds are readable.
5,36
